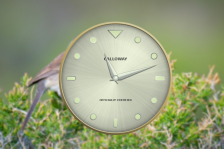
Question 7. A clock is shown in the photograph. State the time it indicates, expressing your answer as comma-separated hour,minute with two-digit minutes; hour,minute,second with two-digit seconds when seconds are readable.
11,12
